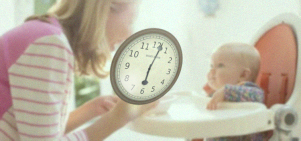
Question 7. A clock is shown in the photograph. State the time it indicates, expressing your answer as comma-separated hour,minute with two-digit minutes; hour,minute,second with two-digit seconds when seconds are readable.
6,02
